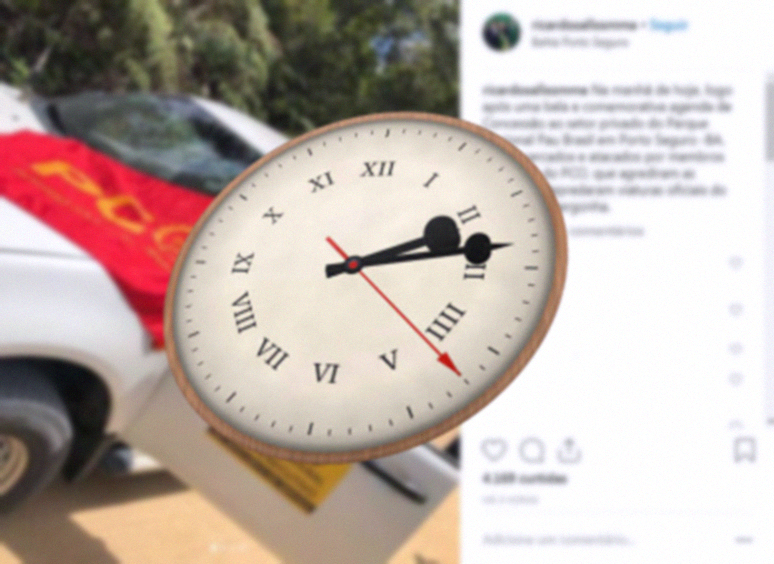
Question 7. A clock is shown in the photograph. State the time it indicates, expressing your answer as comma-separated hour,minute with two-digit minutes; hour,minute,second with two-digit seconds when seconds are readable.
2,13,22
